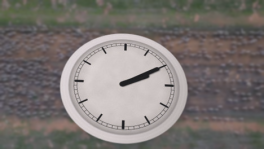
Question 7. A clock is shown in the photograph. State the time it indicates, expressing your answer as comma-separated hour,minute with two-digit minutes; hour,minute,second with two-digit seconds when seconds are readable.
2,10
